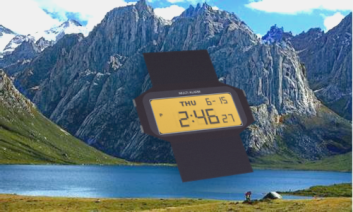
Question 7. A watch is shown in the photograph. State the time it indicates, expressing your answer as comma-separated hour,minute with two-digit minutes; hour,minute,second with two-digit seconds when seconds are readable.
2,46
